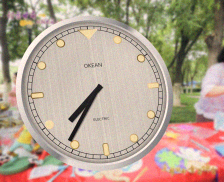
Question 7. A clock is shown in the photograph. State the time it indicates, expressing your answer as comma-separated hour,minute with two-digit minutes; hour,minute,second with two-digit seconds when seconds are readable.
7,36
